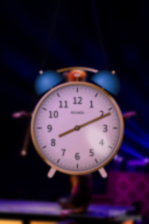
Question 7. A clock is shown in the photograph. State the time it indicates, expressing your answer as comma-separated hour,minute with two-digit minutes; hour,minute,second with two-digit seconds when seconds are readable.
8,11
